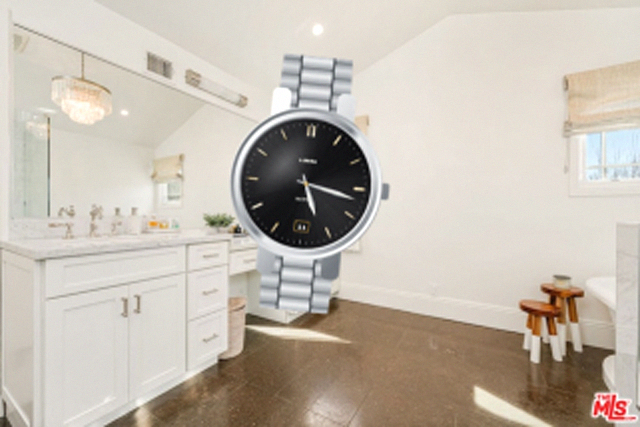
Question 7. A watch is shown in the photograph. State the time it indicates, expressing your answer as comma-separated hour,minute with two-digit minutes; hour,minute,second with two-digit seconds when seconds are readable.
5,17
